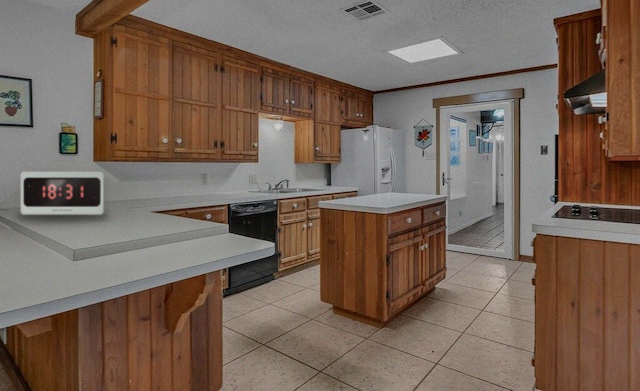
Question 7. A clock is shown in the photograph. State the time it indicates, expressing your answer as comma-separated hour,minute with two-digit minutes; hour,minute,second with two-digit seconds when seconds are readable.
18,31
